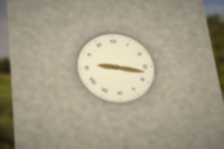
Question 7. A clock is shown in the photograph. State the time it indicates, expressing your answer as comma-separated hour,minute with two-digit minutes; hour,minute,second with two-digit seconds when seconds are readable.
9,17
